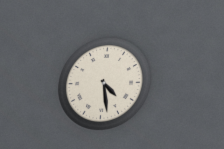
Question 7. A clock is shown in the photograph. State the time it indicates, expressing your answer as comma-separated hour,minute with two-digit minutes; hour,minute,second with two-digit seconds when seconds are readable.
4,28
